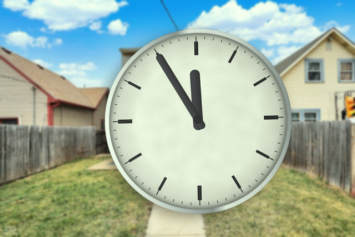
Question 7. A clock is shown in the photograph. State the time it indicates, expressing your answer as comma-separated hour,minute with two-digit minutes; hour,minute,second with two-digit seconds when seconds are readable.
11,55
